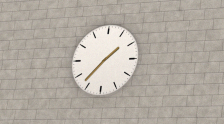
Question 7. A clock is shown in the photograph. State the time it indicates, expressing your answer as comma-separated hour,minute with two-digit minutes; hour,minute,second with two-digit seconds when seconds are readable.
1,37
